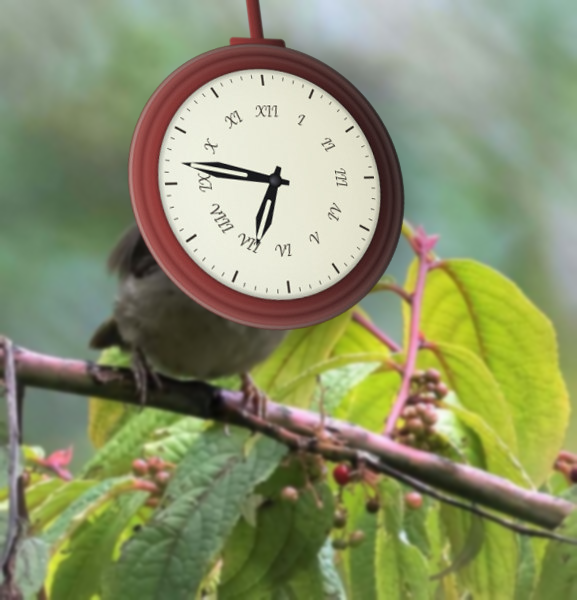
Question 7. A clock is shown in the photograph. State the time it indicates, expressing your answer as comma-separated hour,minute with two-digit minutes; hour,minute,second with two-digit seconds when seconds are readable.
6,47
